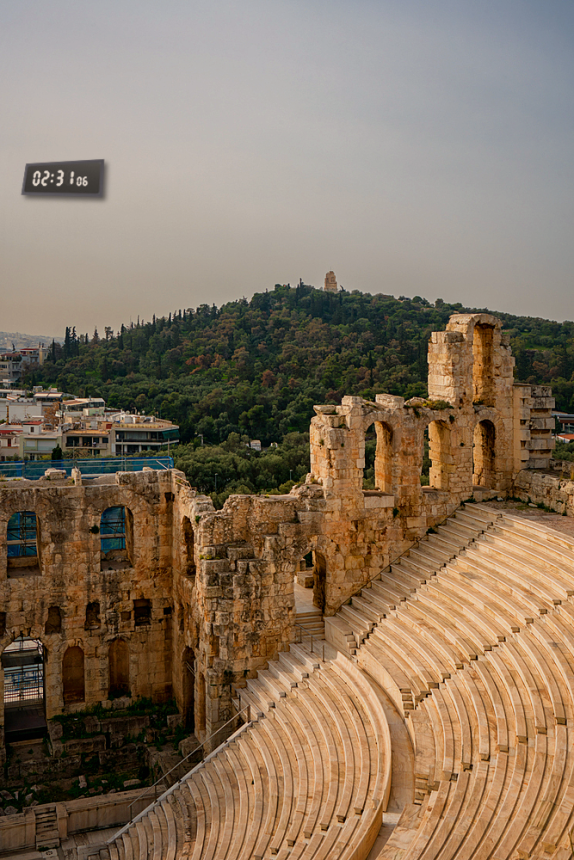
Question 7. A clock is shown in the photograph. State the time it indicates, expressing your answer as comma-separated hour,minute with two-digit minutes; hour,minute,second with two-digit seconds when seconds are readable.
2,31,06
